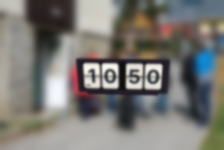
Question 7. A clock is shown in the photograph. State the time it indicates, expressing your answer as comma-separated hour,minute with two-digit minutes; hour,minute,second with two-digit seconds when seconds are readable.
10,50
